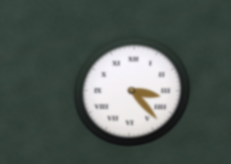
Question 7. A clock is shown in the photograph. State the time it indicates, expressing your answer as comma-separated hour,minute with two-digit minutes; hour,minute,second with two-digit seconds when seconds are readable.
3,23
